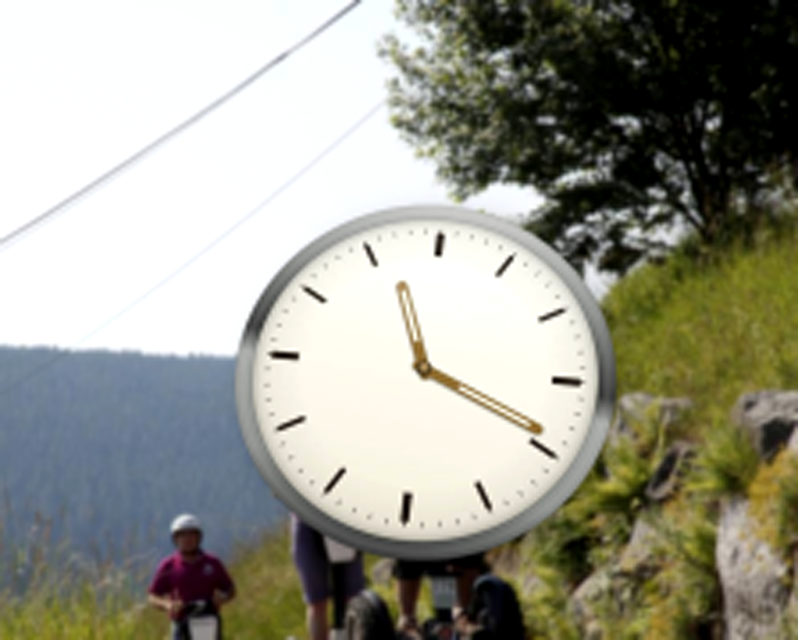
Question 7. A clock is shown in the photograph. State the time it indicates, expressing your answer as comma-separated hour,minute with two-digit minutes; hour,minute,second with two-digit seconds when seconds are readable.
11,19
